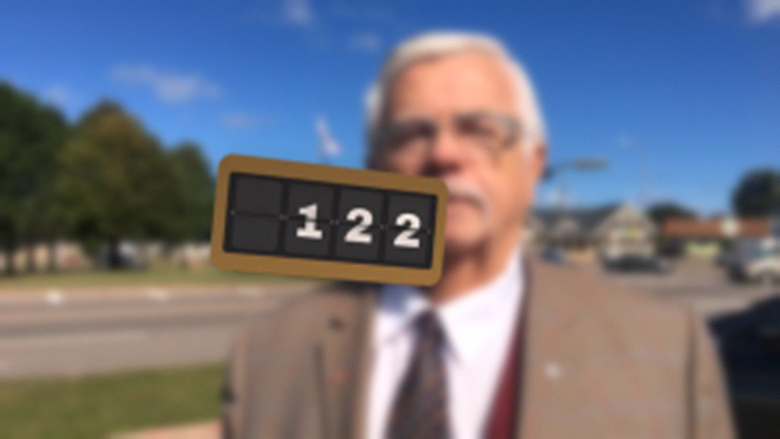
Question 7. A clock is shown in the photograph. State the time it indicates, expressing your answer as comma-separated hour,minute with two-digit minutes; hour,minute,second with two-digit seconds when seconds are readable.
1,22
